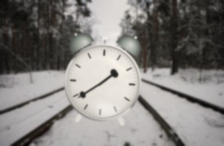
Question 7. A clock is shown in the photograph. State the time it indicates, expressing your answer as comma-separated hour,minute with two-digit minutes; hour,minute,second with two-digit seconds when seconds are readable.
1,39
